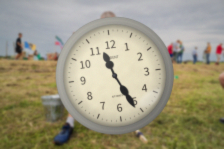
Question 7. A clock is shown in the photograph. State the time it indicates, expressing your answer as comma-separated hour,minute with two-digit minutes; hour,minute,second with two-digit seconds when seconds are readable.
11,26
